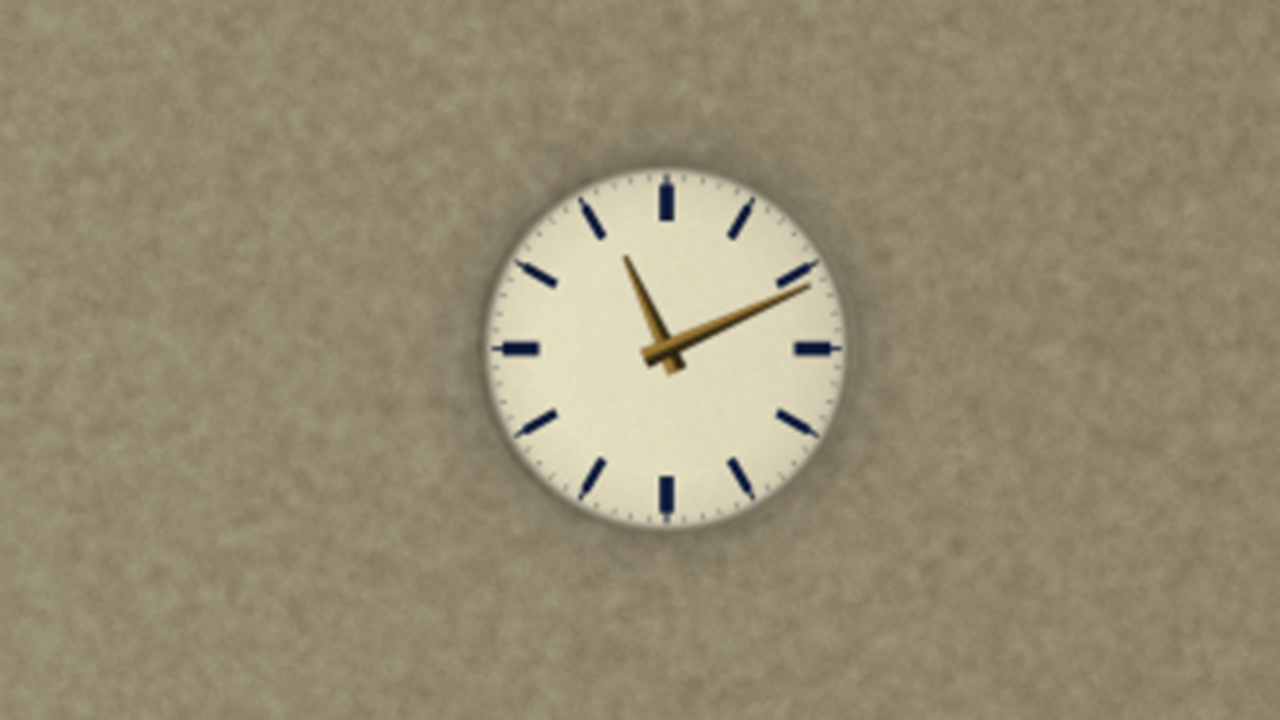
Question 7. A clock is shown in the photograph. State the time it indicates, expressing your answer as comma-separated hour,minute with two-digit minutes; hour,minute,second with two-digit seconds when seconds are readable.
11,11
